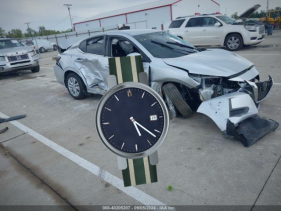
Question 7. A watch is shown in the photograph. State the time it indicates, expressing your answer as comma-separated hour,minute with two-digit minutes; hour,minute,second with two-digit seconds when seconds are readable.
5,22
